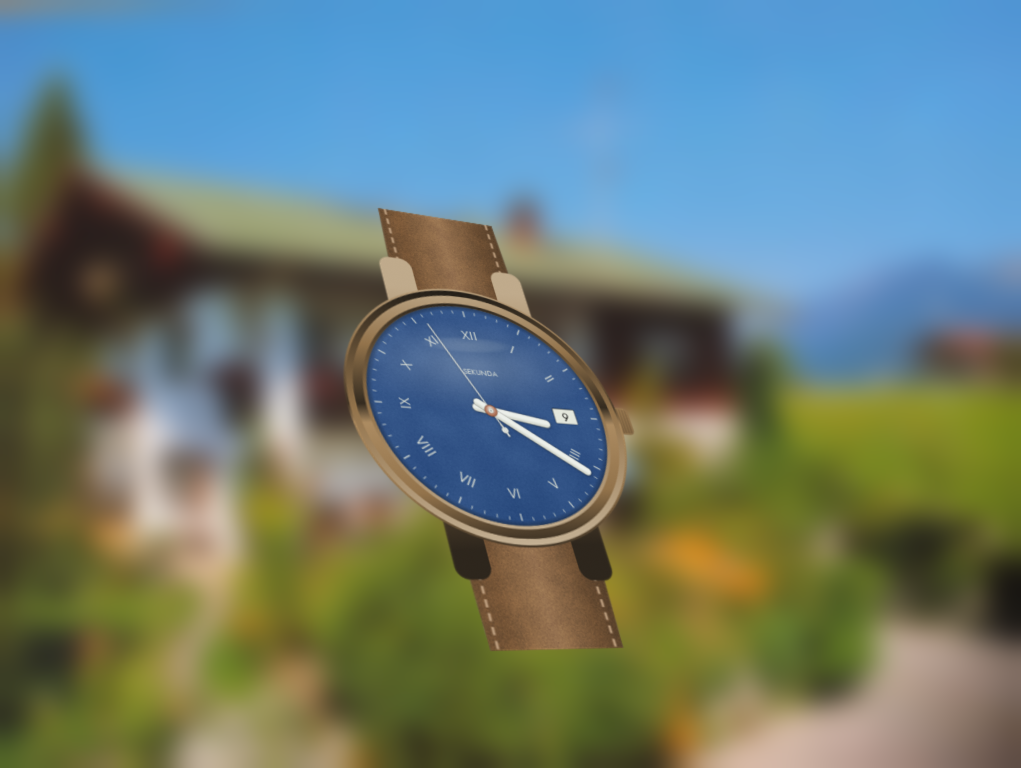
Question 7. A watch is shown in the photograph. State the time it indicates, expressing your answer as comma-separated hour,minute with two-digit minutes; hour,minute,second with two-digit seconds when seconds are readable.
3,20,56
